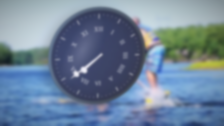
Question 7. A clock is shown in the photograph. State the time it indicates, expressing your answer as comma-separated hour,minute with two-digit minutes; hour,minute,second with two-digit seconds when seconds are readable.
7,39
